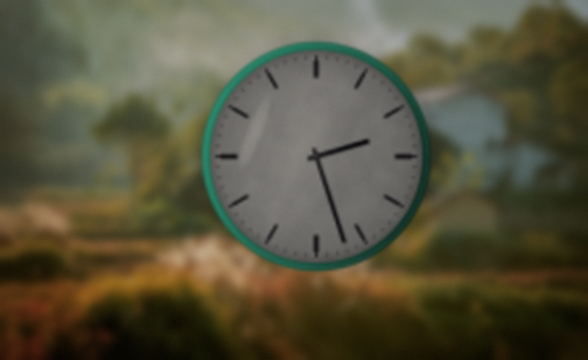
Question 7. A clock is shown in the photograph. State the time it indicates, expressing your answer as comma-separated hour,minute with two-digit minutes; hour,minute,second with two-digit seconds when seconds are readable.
2,27
